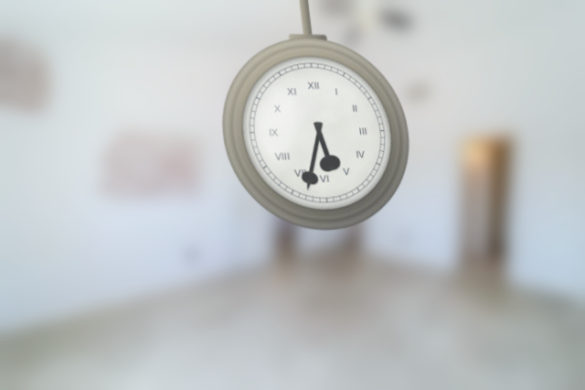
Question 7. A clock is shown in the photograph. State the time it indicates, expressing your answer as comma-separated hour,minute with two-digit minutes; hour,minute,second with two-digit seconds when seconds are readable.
5,33
